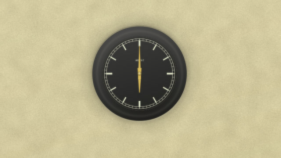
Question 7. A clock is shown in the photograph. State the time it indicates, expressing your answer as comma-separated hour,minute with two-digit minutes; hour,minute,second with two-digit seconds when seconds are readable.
6,00
